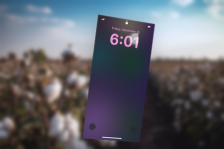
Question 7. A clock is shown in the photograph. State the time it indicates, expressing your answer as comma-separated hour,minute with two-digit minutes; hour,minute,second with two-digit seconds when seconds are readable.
6,01
